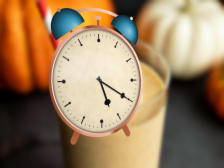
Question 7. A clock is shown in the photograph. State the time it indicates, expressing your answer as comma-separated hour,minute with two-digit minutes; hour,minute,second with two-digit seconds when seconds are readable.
5,20
